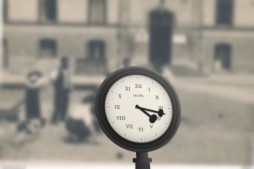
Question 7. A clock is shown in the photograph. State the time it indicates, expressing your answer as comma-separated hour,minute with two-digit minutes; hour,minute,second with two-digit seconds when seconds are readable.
4,17
